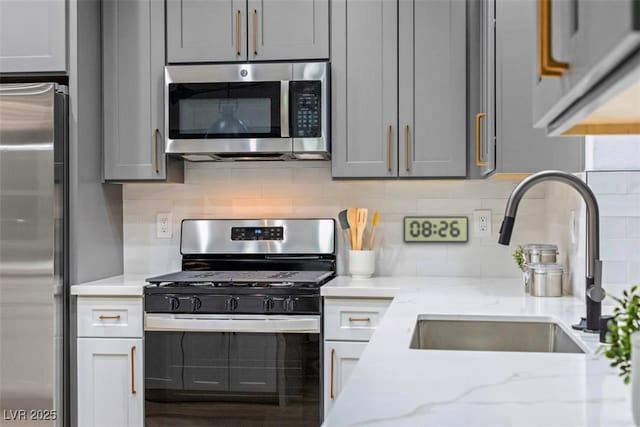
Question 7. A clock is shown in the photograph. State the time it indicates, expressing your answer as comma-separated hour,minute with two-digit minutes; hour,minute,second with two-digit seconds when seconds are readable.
8,26
